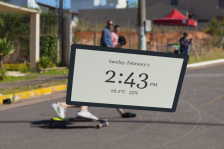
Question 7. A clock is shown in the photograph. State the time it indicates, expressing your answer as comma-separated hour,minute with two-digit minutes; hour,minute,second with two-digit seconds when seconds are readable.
2,43
